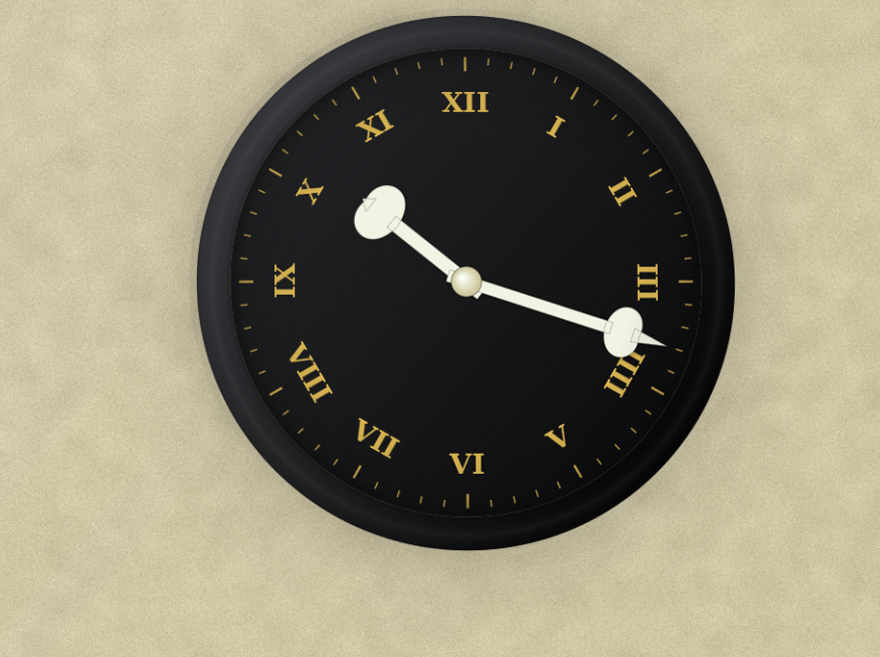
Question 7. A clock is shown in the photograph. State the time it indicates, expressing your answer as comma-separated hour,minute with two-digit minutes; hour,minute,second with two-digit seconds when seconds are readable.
10,18
